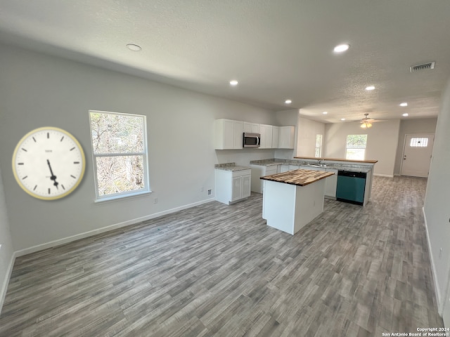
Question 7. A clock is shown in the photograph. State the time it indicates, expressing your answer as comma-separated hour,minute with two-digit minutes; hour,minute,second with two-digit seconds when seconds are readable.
5,27
